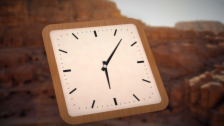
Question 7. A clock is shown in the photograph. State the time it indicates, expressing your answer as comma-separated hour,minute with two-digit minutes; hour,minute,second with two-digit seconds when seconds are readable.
6,07
